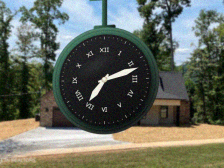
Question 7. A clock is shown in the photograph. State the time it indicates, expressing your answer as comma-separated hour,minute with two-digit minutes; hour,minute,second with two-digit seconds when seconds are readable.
7,12
